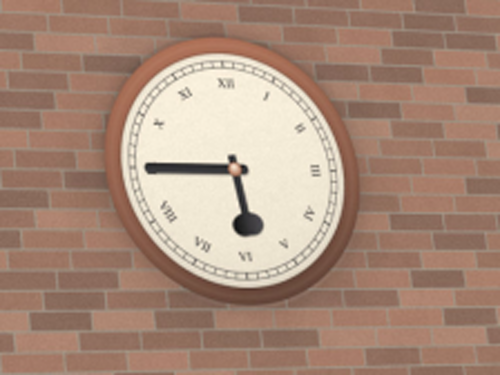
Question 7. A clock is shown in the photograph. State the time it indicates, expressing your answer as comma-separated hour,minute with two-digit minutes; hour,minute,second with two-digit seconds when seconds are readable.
5,45
